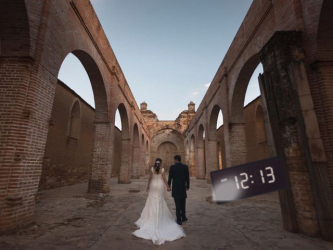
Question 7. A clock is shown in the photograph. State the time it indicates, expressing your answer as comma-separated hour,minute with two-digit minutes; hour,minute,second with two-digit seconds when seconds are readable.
12,13
